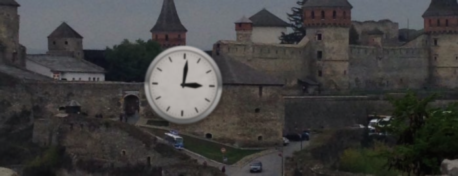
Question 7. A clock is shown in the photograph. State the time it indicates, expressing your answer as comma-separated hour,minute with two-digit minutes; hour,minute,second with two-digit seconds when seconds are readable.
3,01
